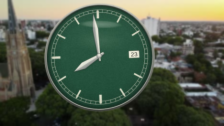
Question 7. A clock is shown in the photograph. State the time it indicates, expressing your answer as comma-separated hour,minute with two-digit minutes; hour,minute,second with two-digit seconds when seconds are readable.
7,59
